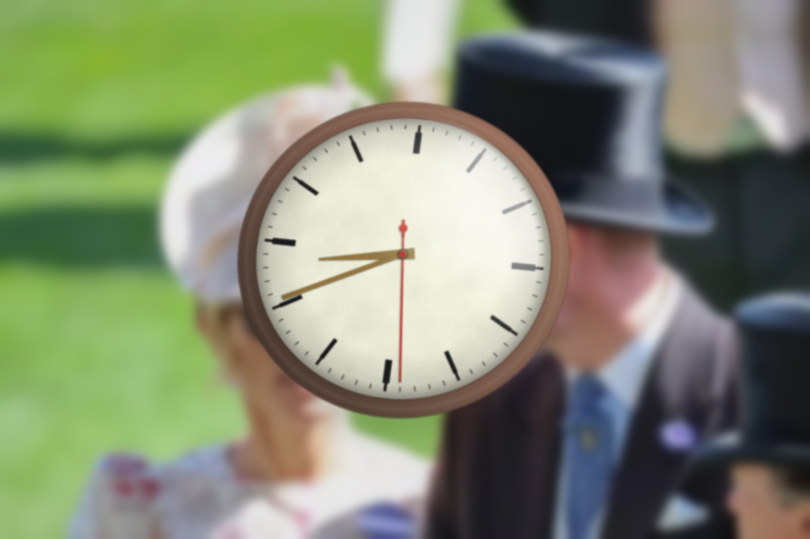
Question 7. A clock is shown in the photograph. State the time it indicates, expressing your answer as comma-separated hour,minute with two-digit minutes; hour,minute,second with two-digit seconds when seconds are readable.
8,40,29
